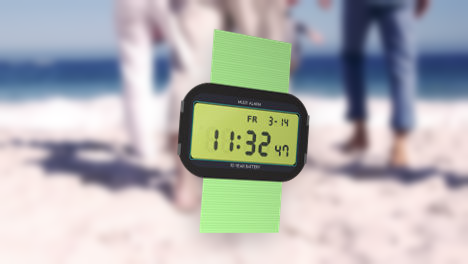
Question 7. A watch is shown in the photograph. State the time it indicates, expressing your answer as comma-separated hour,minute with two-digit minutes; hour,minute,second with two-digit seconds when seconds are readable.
11,32,47
